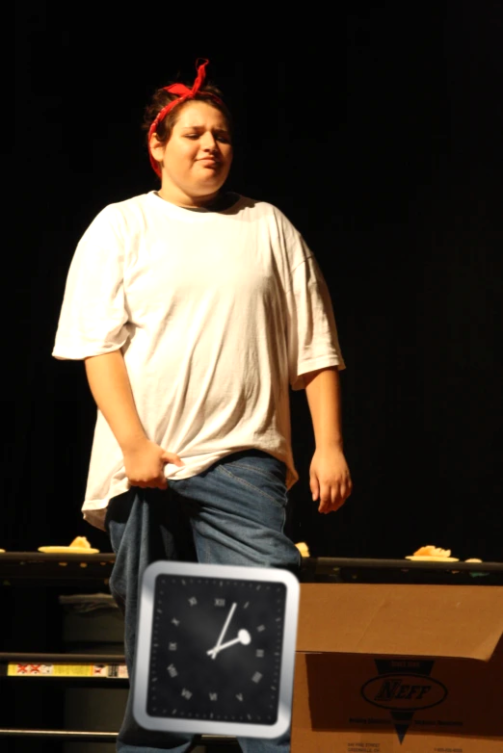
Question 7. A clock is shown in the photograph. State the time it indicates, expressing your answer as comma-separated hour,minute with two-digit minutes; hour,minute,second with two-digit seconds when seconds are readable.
2,03
